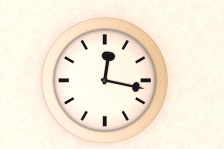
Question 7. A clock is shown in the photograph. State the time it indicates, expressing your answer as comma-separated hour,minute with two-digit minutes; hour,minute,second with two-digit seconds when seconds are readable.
12,17
